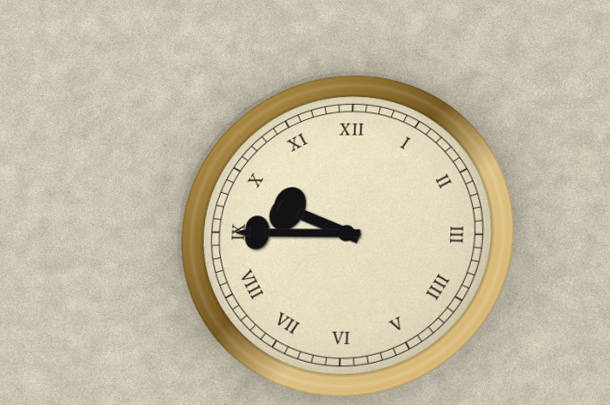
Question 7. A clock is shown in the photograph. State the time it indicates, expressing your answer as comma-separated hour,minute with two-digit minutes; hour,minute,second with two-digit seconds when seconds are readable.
9,45
